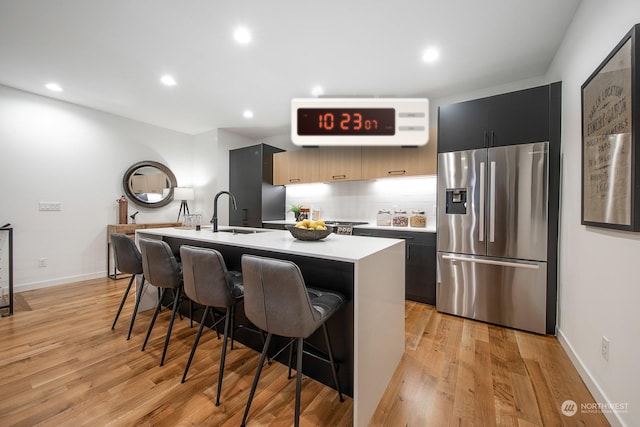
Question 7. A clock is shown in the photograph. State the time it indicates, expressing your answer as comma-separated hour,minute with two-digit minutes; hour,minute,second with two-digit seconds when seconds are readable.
10,23
